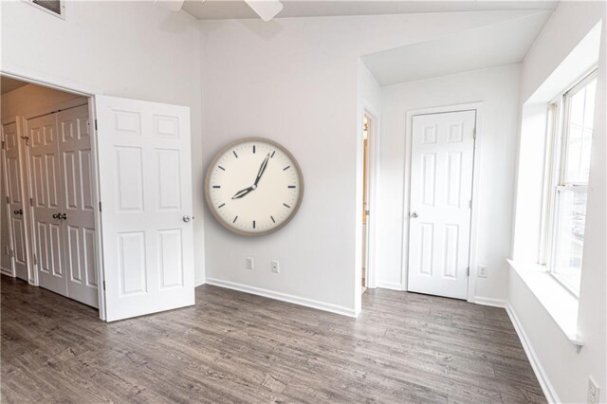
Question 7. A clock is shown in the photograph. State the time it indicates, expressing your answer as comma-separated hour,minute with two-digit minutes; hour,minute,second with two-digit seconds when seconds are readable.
8,04
